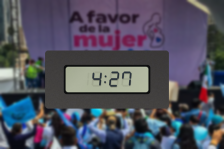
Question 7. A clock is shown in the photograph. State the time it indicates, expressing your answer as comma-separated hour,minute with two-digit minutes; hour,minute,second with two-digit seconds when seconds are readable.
4,27
